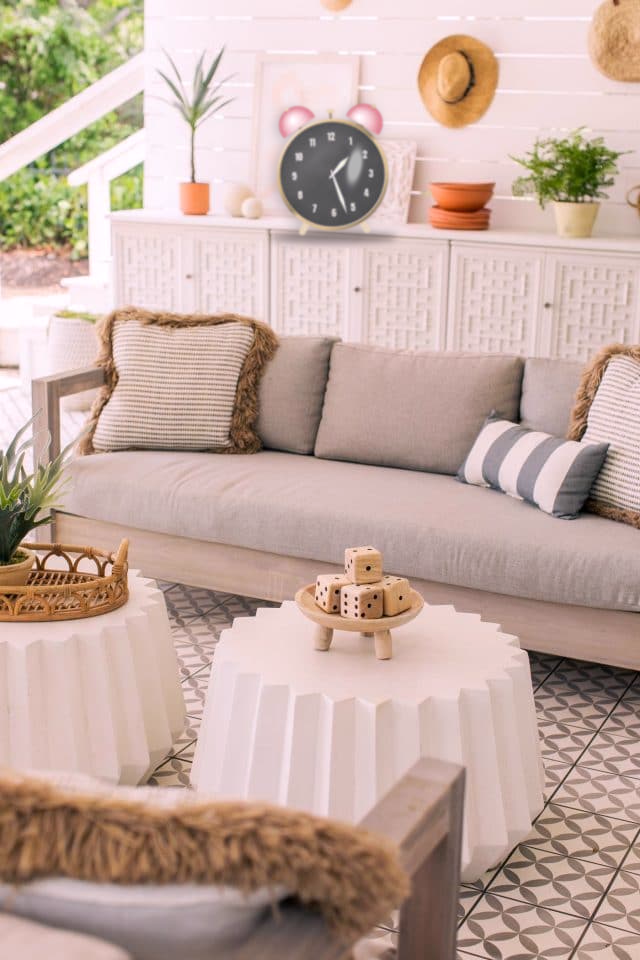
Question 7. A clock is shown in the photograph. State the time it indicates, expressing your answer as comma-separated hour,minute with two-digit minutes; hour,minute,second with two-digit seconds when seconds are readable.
1,27
